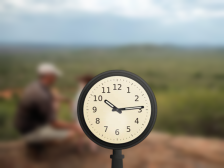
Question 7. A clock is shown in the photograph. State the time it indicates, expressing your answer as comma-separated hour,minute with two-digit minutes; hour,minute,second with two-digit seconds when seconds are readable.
10,14
